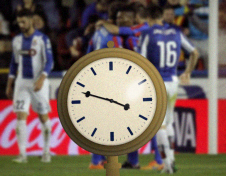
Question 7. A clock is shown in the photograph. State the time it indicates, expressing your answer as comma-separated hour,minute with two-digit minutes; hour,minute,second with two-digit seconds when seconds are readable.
3,48
